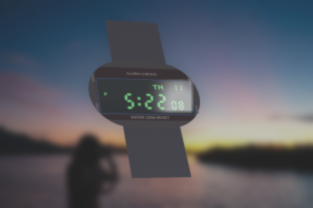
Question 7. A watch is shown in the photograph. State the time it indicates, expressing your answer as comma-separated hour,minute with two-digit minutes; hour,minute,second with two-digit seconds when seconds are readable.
5,22,08
